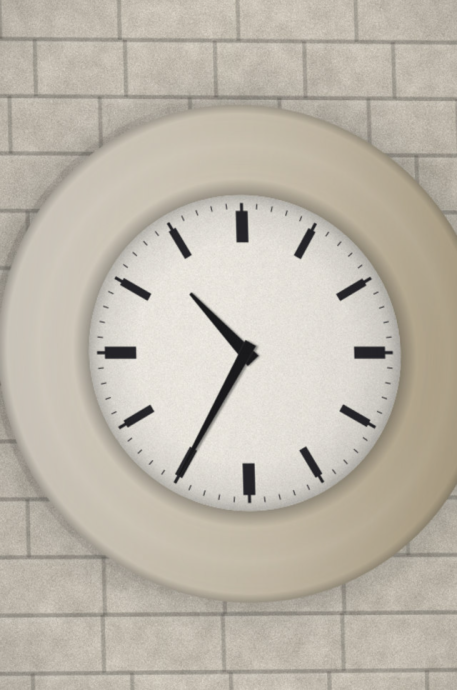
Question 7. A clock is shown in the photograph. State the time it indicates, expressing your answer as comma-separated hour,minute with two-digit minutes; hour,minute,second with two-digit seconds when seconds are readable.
10,35
